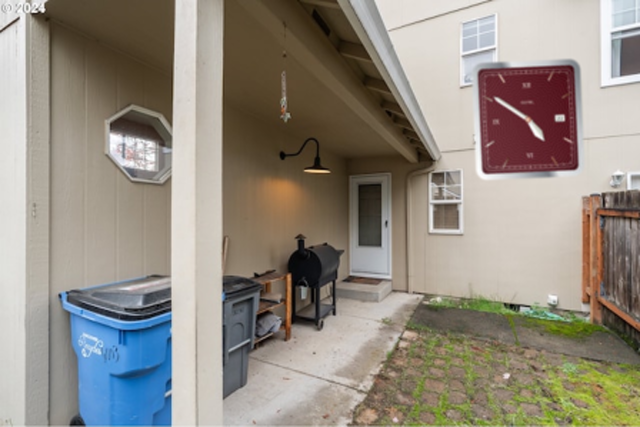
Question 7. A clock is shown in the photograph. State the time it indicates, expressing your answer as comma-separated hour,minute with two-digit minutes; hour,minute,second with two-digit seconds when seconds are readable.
4,51
